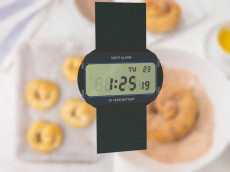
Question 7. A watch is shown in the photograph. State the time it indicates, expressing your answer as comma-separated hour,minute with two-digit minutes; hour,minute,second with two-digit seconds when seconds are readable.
1,25,19
